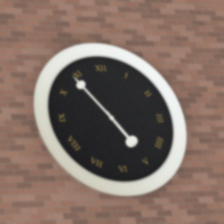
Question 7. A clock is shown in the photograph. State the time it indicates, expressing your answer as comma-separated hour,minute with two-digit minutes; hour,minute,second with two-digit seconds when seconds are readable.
4,54
